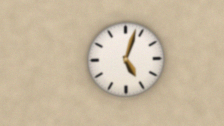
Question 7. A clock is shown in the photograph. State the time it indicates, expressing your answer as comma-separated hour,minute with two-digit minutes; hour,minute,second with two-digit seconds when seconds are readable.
5,03
